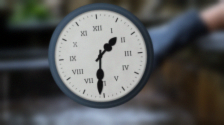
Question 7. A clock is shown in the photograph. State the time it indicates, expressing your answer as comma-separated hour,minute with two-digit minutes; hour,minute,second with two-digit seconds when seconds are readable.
1,31
